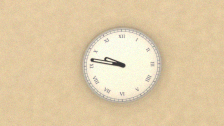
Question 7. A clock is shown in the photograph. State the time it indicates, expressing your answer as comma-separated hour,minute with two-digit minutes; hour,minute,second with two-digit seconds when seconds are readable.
9,47
